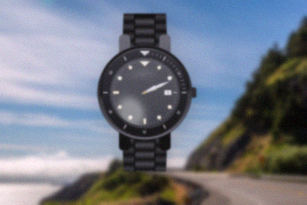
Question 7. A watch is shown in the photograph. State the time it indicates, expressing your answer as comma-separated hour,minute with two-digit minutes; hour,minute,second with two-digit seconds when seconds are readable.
2,11
